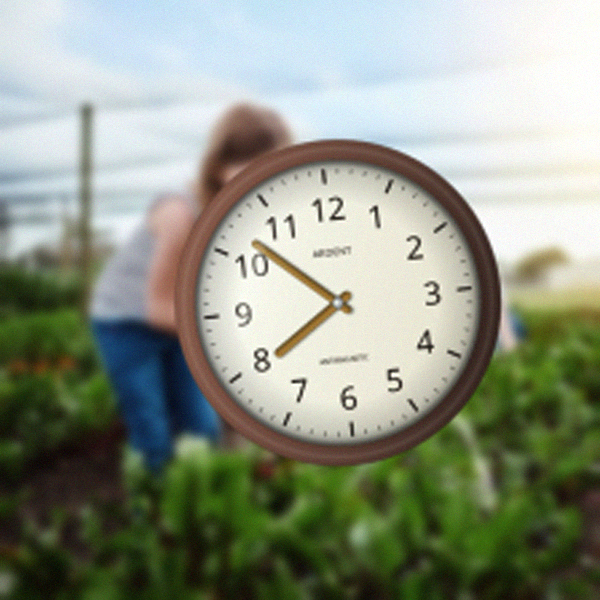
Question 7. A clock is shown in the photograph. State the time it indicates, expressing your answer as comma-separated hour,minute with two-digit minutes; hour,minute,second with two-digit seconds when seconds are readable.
7,52
